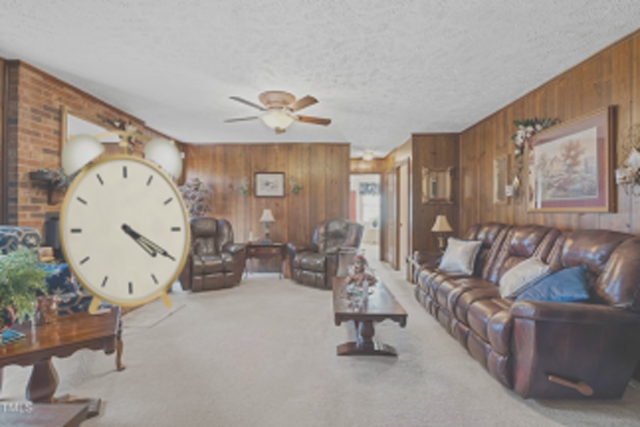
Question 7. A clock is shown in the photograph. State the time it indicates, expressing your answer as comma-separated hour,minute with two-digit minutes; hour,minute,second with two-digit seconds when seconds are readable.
4,20
